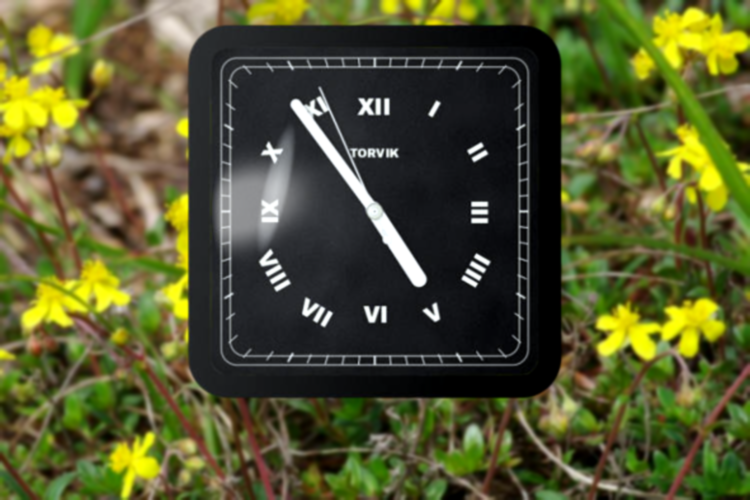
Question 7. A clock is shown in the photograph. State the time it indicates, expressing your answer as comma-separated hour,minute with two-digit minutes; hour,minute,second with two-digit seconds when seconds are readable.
4,53,56
